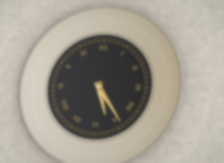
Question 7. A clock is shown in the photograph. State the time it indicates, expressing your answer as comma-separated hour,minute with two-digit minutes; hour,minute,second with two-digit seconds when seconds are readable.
5,24
